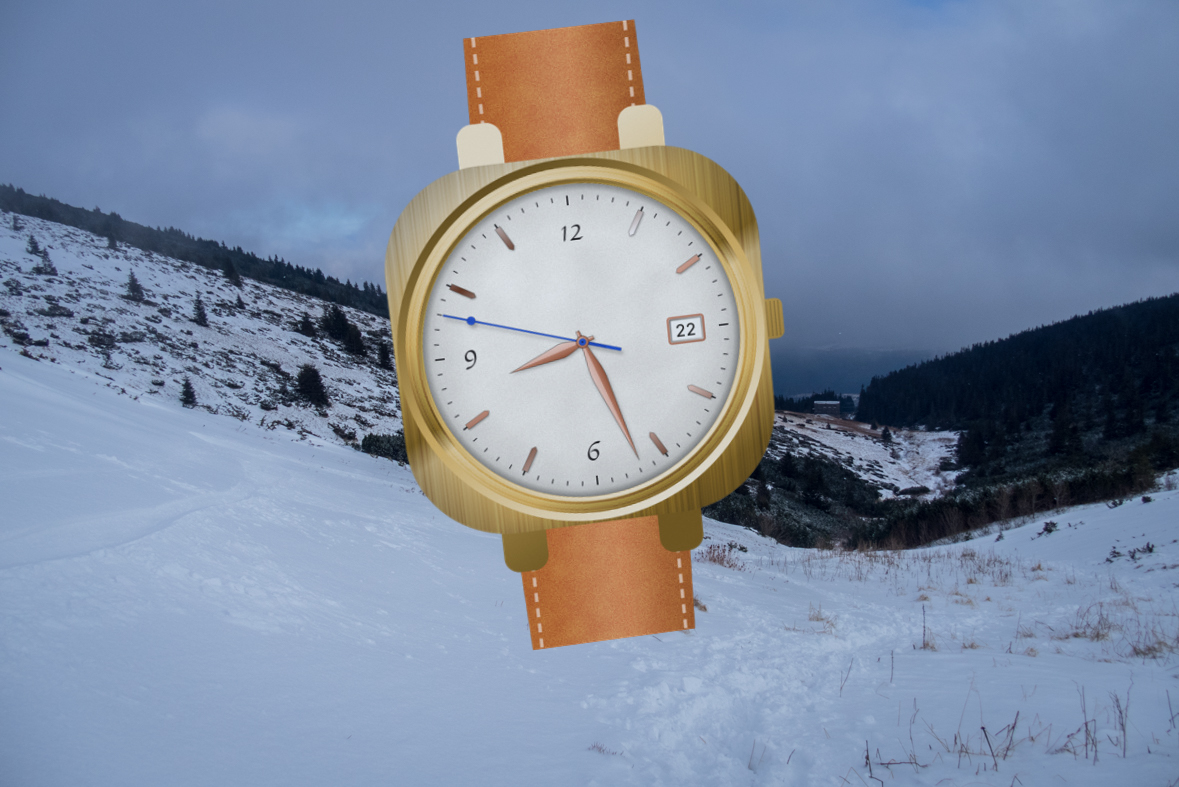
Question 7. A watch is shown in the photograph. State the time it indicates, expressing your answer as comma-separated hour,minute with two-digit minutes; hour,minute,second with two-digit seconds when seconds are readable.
8,26,48
